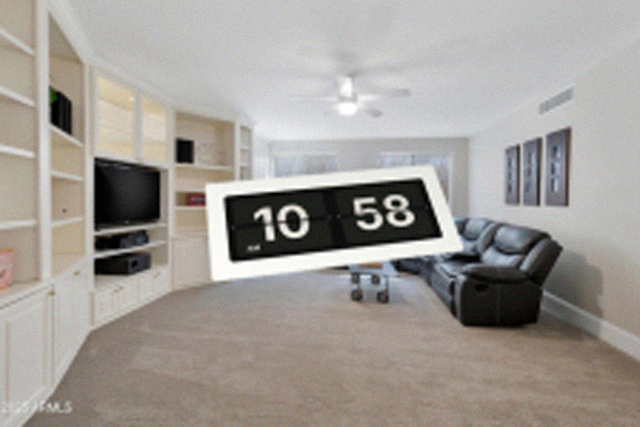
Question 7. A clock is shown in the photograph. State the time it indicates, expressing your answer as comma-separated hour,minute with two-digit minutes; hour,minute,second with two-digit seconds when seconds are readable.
10,58
